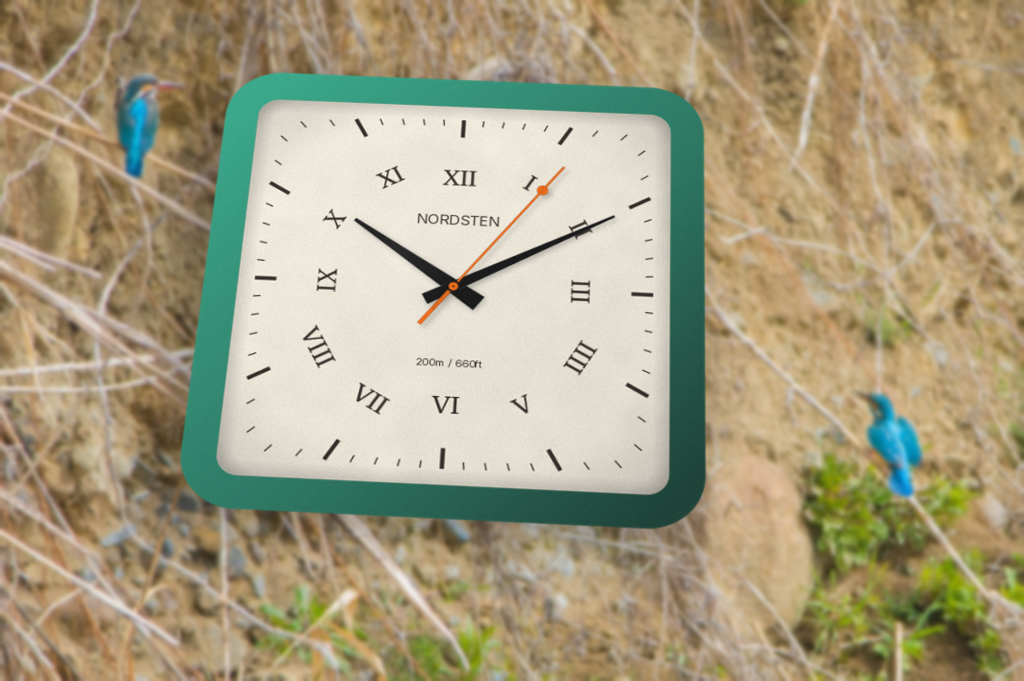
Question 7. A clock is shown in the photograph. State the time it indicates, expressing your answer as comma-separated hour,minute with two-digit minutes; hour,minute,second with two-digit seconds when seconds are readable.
10,10,06
